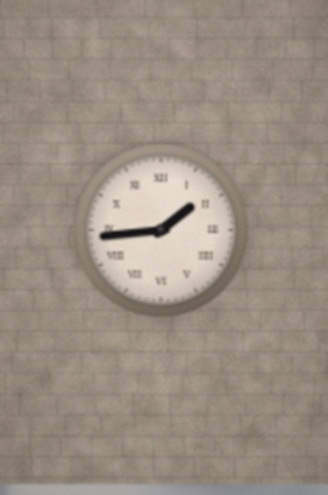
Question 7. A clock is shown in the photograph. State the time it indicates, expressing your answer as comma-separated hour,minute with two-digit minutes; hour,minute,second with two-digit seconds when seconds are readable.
1,44
